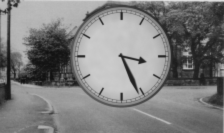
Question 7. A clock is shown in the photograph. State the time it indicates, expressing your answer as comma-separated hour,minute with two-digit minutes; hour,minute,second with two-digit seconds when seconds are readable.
3,26
